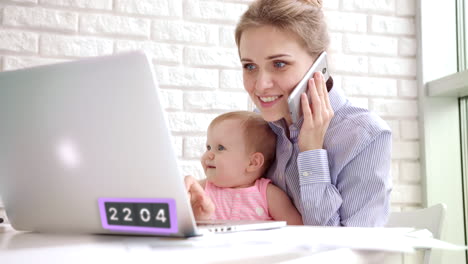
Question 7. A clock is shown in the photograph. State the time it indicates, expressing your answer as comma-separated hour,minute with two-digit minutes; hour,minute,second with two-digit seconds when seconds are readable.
22,04
